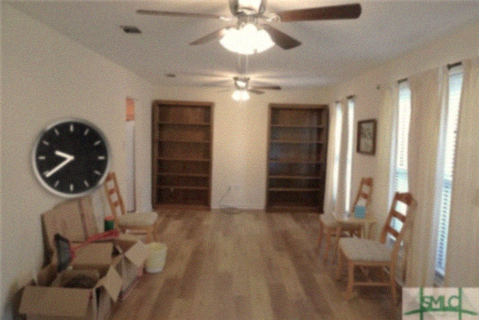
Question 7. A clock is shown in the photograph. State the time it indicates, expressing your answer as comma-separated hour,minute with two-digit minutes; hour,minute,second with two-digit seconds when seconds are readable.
9,39
